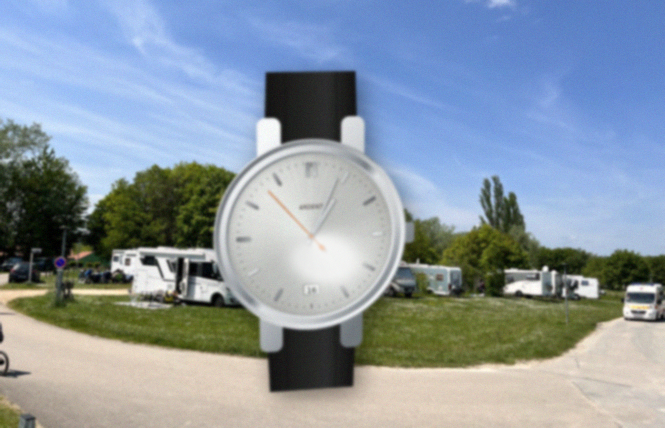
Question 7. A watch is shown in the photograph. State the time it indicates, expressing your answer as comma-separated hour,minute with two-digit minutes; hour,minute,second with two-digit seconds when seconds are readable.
1,03,53
